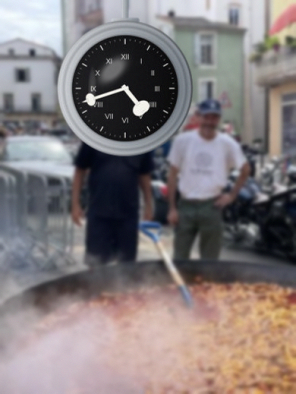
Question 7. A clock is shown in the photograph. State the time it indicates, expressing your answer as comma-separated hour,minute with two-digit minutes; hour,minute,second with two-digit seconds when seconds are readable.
4,42
